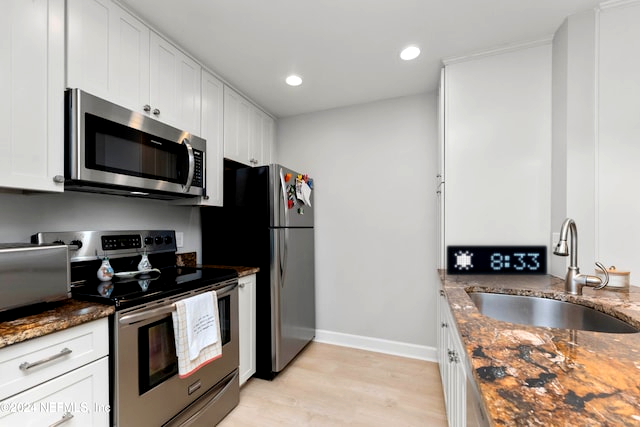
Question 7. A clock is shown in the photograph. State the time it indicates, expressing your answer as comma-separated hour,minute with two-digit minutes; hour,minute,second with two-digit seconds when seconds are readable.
8,33
